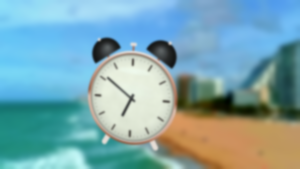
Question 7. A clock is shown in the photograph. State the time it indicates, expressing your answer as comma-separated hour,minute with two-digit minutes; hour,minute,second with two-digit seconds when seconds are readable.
6,51
